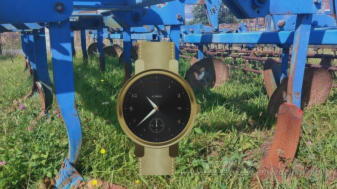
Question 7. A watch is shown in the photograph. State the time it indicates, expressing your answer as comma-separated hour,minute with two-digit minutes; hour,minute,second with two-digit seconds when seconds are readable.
10,38
